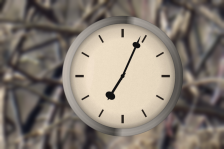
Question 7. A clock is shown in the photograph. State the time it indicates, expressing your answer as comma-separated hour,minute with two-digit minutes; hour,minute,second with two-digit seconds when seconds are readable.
7,04
